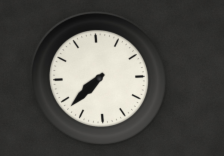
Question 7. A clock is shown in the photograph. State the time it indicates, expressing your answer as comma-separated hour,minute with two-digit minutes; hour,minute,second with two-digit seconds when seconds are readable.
7,38
